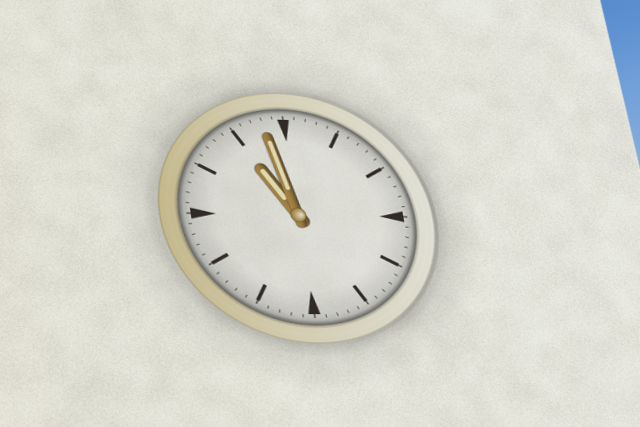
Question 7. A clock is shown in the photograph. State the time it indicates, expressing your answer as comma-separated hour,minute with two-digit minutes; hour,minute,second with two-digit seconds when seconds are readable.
10,58
